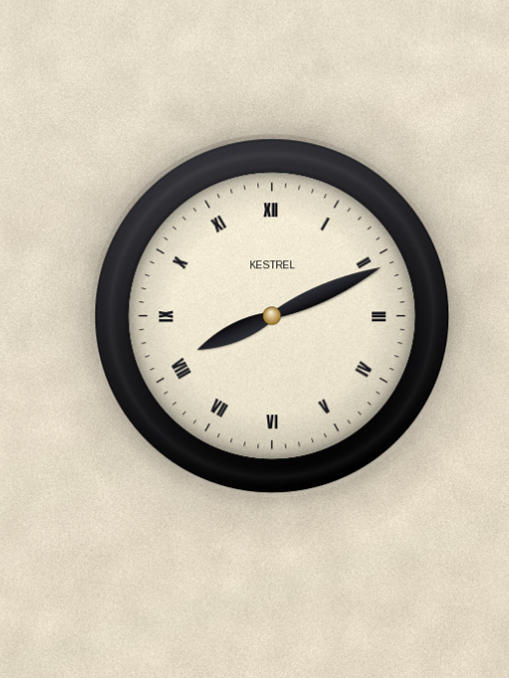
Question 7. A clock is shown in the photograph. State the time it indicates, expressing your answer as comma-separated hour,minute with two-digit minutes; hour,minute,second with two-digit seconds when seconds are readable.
8,11
